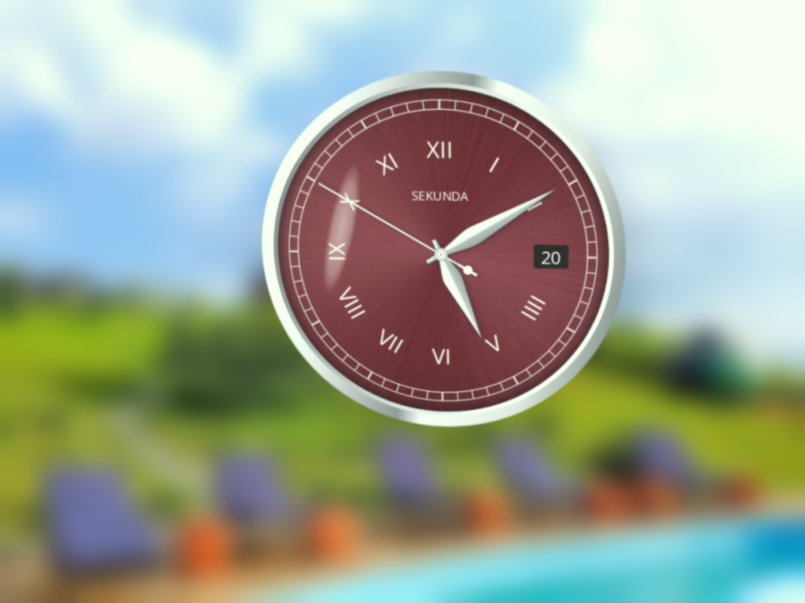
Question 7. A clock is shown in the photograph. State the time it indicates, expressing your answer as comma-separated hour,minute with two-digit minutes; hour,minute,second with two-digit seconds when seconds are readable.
5,09,50
